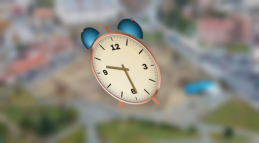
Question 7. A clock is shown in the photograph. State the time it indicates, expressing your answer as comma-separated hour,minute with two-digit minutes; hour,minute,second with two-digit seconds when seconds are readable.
9,29
